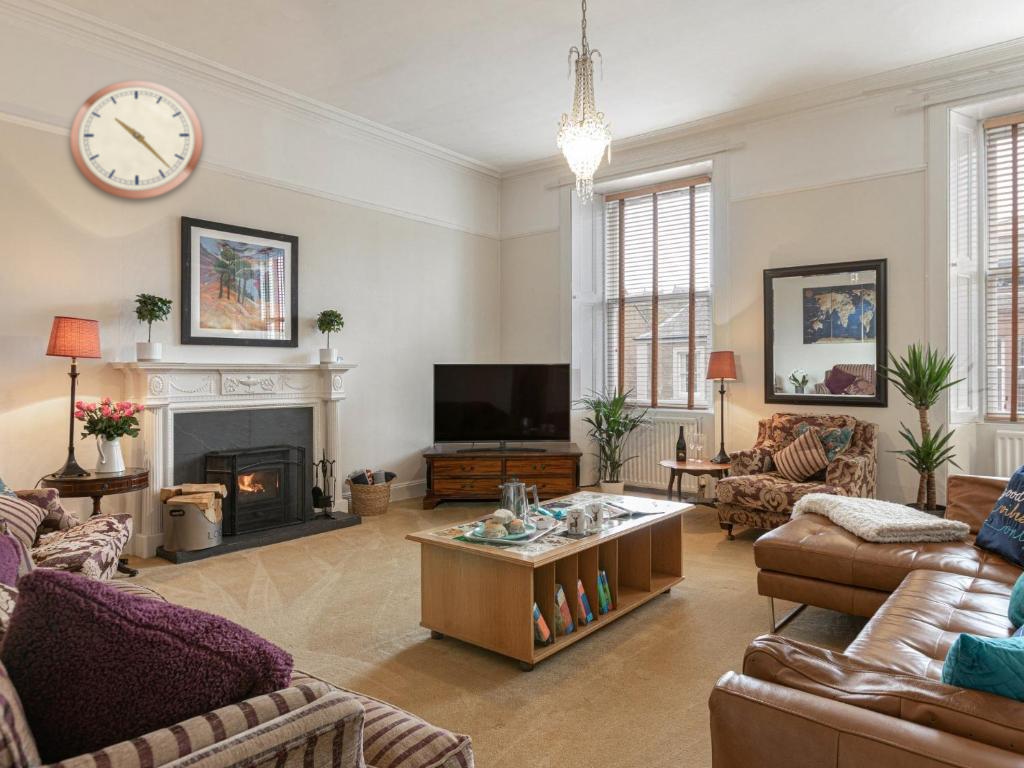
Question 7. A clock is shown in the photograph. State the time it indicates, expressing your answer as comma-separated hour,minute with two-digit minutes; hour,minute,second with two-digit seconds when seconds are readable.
10,23
